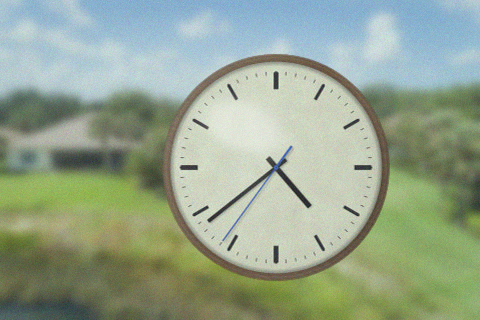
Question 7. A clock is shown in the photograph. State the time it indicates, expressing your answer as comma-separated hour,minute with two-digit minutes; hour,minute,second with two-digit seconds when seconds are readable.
4,38,36
